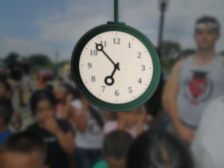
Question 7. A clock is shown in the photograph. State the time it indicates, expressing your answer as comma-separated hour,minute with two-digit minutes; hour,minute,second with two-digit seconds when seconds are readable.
6,53
